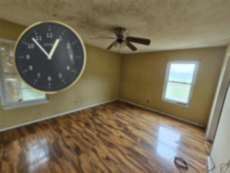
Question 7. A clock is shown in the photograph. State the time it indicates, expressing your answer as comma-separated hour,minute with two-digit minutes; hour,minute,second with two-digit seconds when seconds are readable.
12,53
